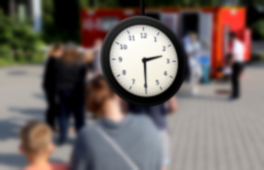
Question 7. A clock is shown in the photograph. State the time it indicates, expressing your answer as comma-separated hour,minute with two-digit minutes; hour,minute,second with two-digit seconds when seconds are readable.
2,30
